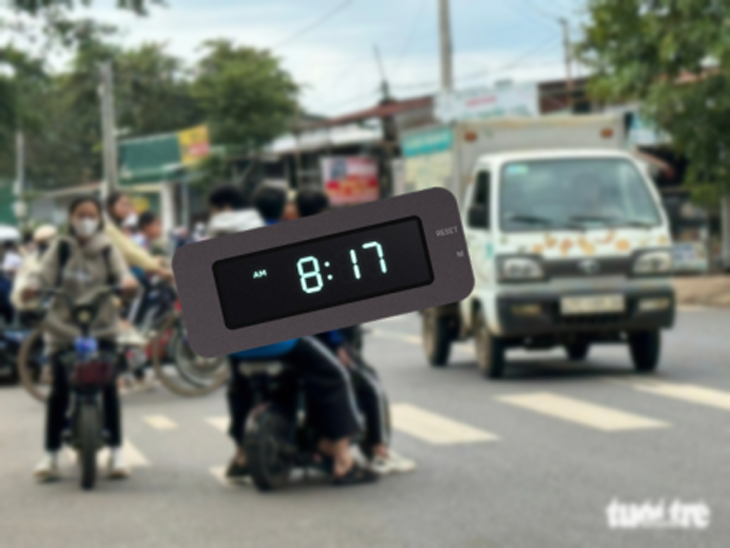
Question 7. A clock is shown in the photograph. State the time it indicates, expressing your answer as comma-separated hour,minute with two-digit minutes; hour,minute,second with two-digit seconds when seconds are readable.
8,17
